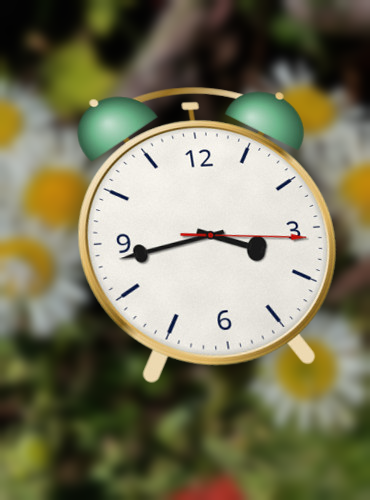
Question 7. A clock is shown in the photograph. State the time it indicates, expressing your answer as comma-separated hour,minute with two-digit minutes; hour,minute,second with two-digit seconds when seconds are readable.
3,43,16
